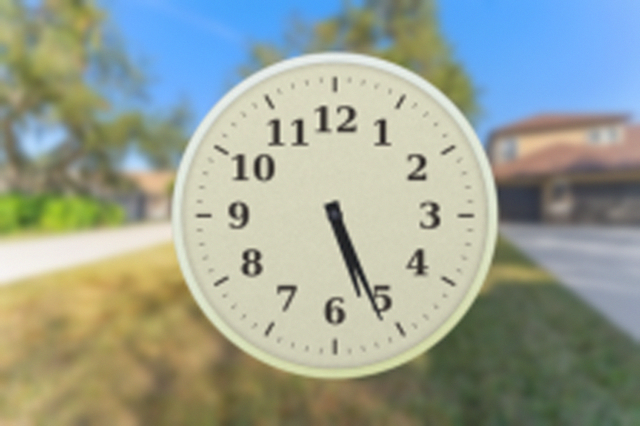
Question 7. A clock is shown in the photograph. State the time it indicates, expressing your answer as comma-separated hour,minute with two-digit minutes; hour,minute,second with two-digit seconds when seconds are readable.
5,26
